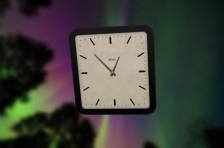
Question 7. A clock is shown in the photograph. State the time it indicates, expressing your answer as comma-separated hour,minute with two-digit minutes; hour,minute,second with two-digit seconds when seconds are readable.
12,53
